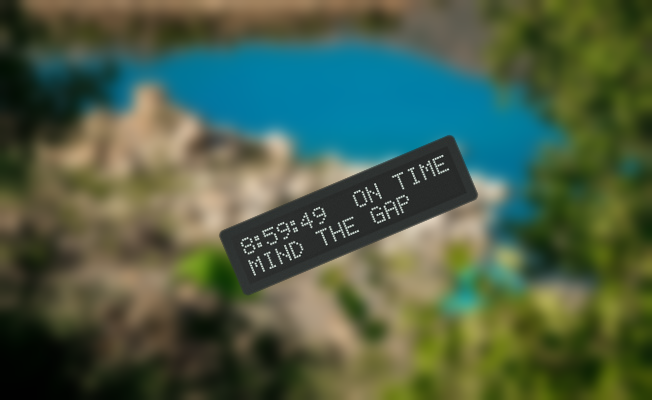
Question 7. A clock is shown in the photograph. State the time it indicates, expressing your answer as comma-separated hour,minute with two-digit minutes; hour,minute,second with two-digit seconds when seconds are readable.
8,59,49
